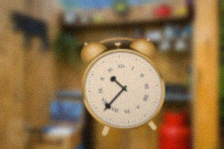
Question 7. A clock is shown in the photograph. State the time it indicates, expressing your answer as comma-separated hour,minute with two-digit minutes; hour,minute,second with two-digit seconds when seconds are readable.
10,38
